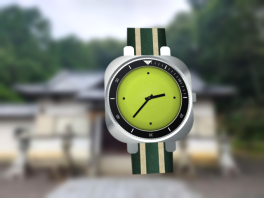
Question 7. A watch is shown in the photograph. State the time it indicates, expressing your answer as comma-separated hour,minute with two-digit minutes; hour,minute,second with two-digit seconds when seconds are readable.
2,37
